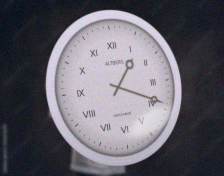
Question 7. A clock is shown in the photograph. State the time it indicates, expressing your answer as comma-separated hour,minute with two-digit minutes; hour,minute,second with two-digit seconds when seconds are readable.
1,19
